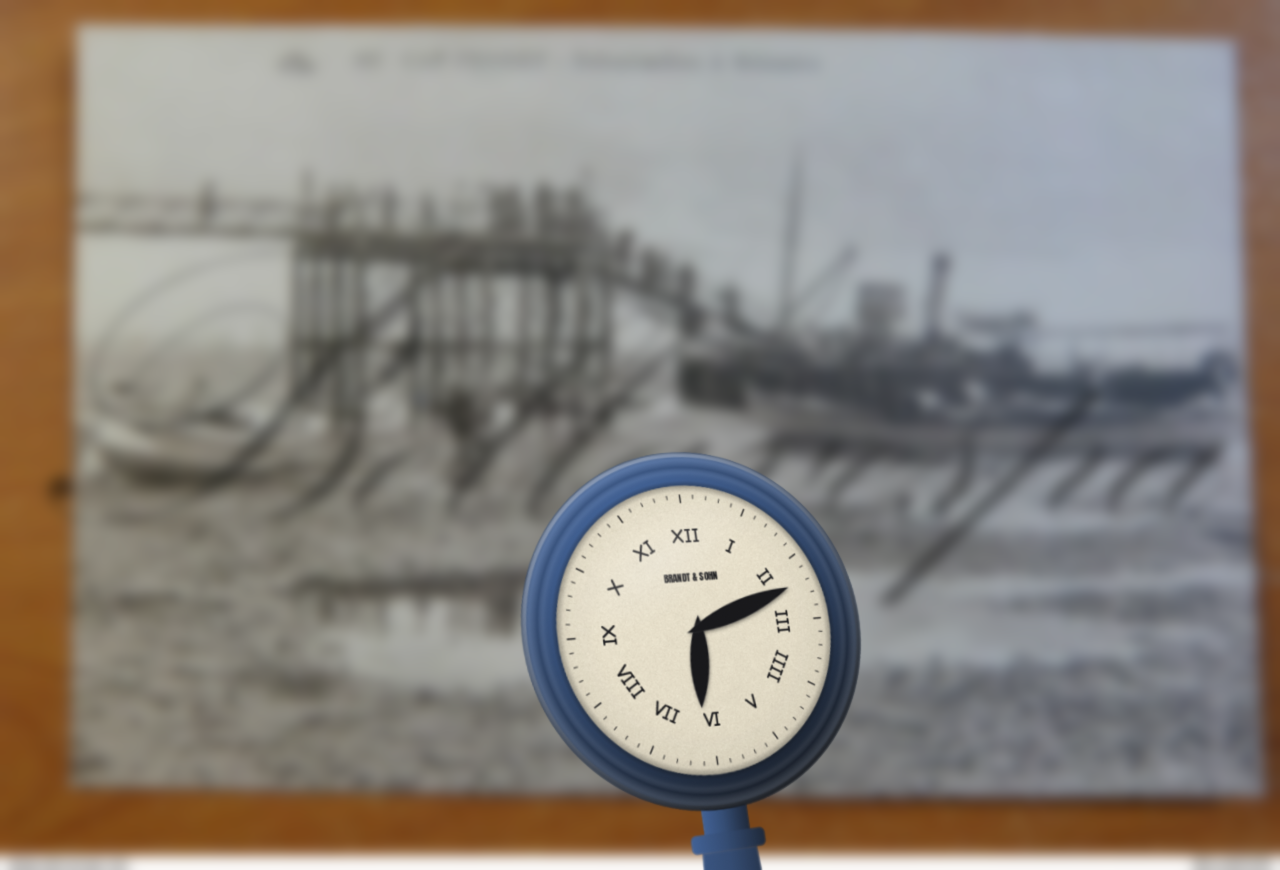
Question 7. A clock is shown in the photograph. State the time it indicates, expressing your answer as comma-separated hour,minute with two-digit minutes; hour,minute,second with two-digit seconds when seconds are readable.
6,12
